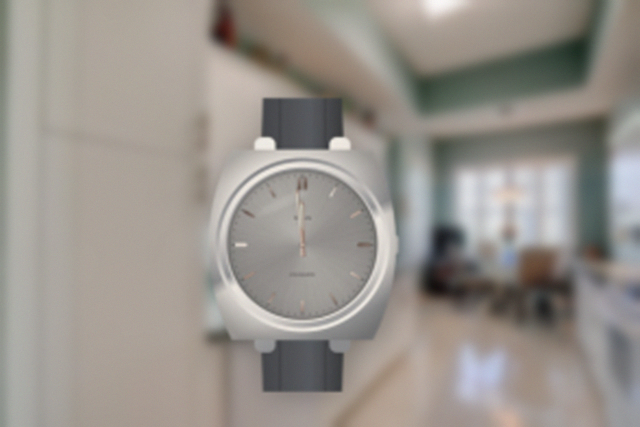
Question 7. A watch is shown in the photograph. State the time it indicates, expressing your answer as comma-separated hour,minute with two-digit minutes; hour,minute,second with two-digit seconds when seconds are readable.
11,59
